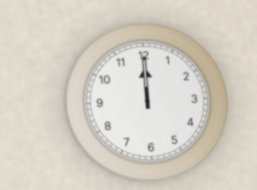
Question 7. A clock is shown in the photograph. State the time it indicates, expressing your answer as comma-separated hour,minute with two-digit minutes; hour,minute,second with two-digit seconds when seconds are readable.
12,00
